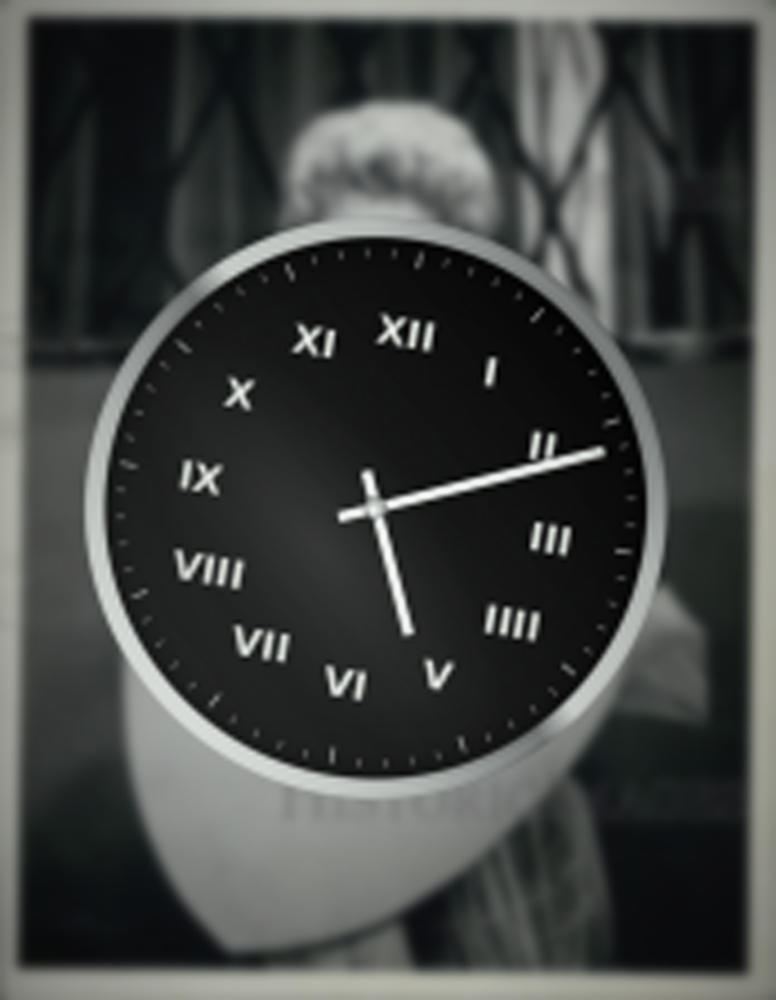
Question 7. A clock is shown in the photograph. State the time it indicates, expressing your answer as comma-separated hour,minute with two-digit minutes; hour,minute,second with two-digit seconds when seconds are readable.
5,11
